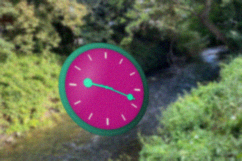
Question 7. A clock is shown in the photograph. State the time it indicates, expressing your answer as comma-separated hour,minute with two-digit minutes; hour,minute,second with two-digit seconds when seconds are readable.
9,18
